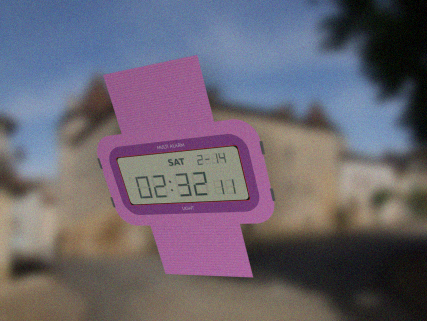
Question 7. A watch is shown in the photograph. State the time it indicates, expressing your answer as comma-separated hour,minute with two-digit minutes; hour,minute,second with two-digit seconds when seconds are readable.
2,32,11
